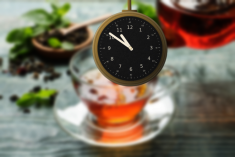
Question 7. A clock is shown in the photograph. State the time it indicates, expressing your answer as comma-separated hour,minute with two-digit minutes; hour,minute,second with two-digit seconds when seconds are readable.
10,51
